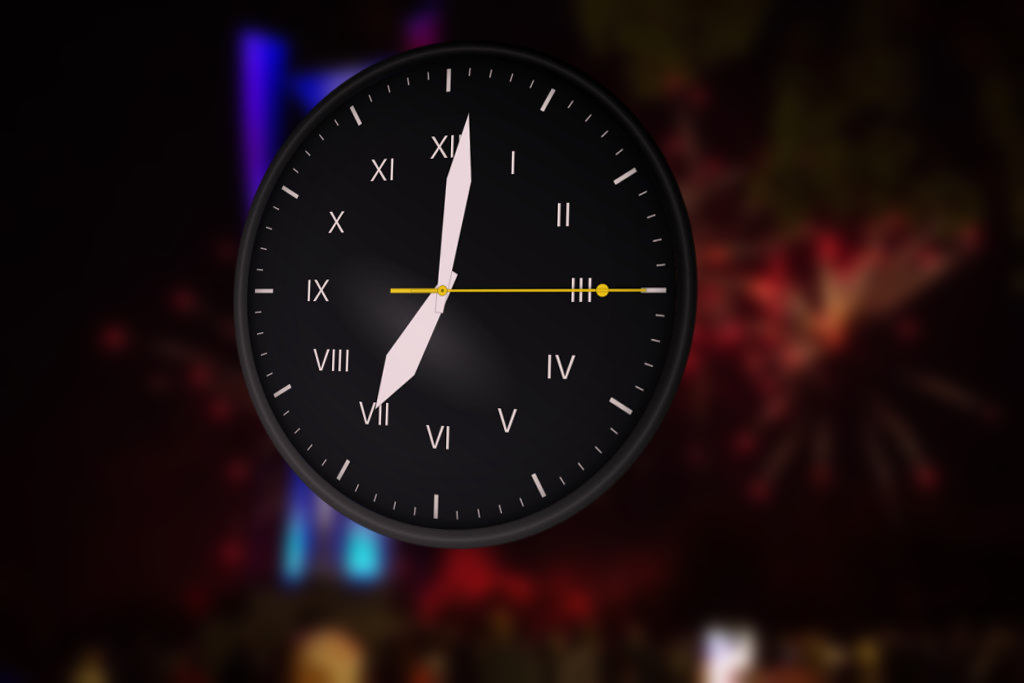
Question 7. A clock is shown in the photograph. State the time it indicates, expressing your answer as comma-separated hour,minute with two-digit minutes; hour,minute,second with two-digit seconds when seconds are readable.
7,01,15
